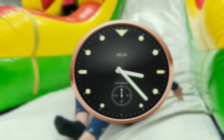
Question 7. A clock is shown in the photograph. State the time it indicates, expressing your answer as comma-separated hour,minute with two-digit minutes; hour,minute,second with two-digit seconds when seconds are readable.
3,23
